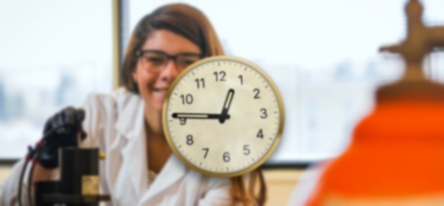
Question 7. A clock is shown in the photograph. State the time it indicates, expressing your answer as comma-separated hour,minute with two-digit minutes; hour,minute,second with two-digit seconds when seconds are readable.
12,46
